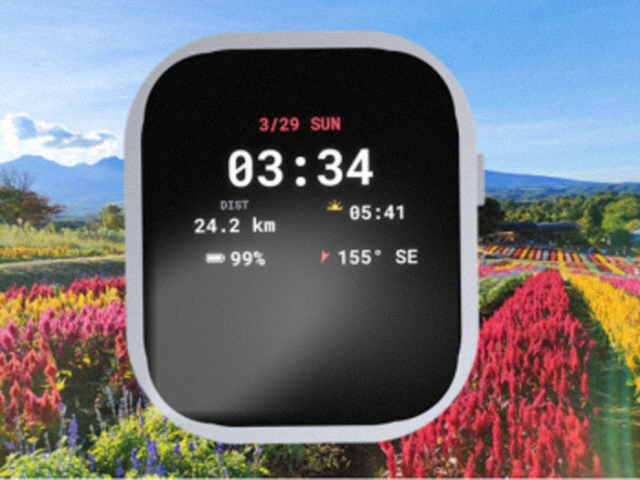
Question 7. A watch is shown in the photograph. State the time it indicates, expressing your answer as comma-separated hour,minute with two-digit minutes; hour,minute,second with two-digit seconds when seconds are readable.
3,34
